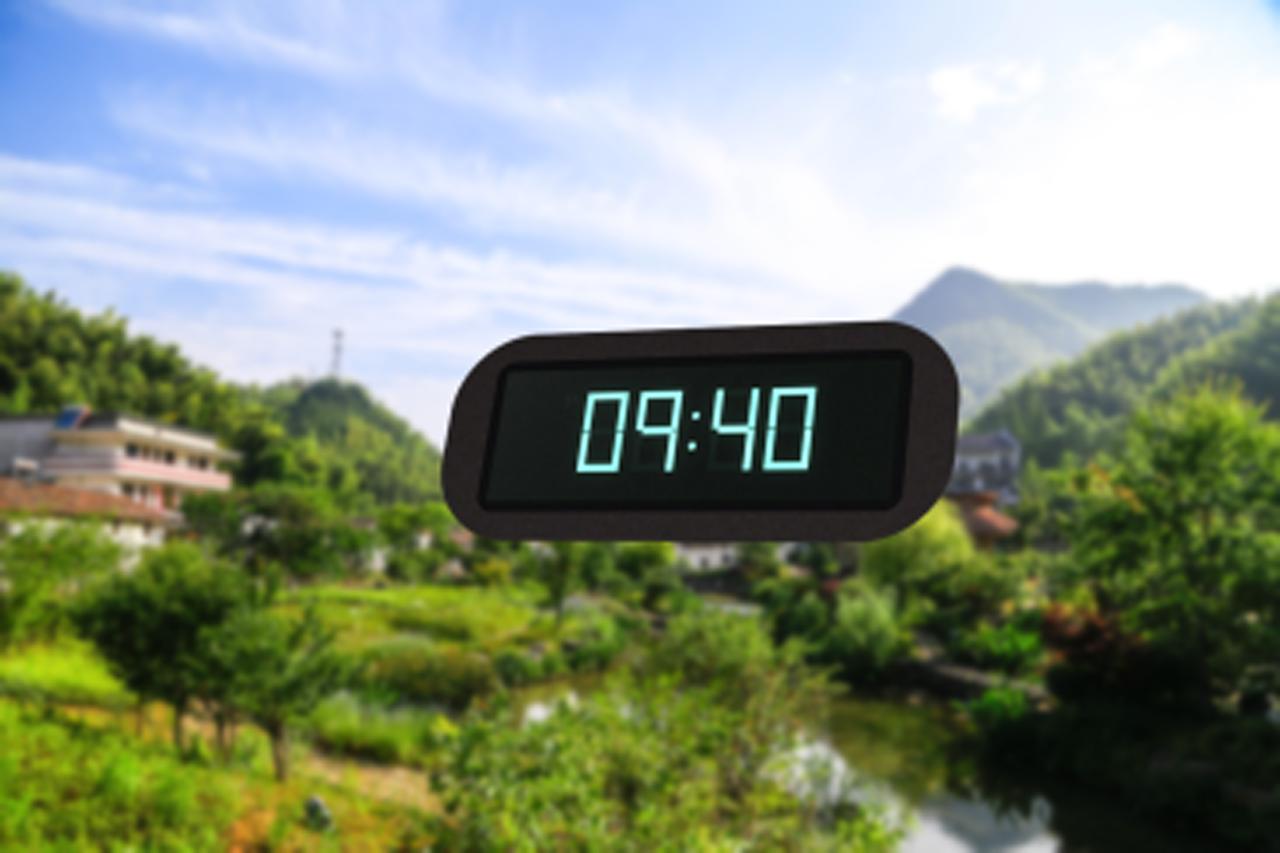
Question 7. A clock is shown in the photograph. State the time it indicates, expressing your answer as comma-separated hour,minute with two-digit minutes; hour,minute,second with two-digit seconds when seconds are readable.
9,40
